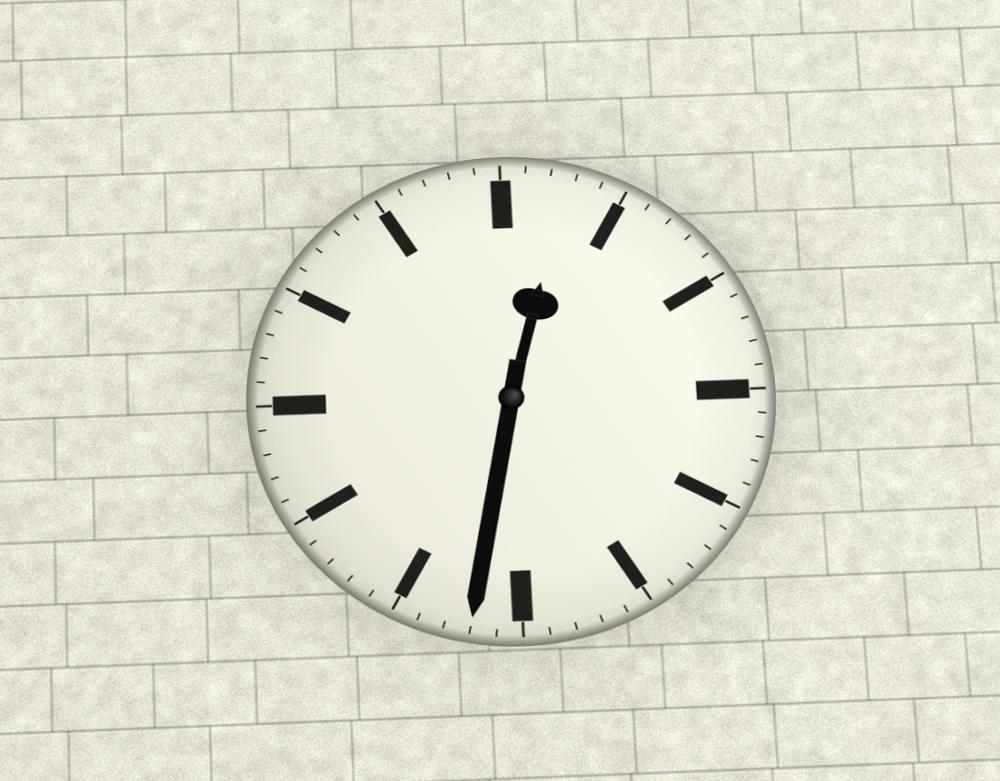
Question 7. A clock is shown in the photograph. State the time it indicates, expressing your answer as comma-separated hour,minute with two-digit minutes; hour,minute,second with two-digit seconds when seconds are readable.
12,32
